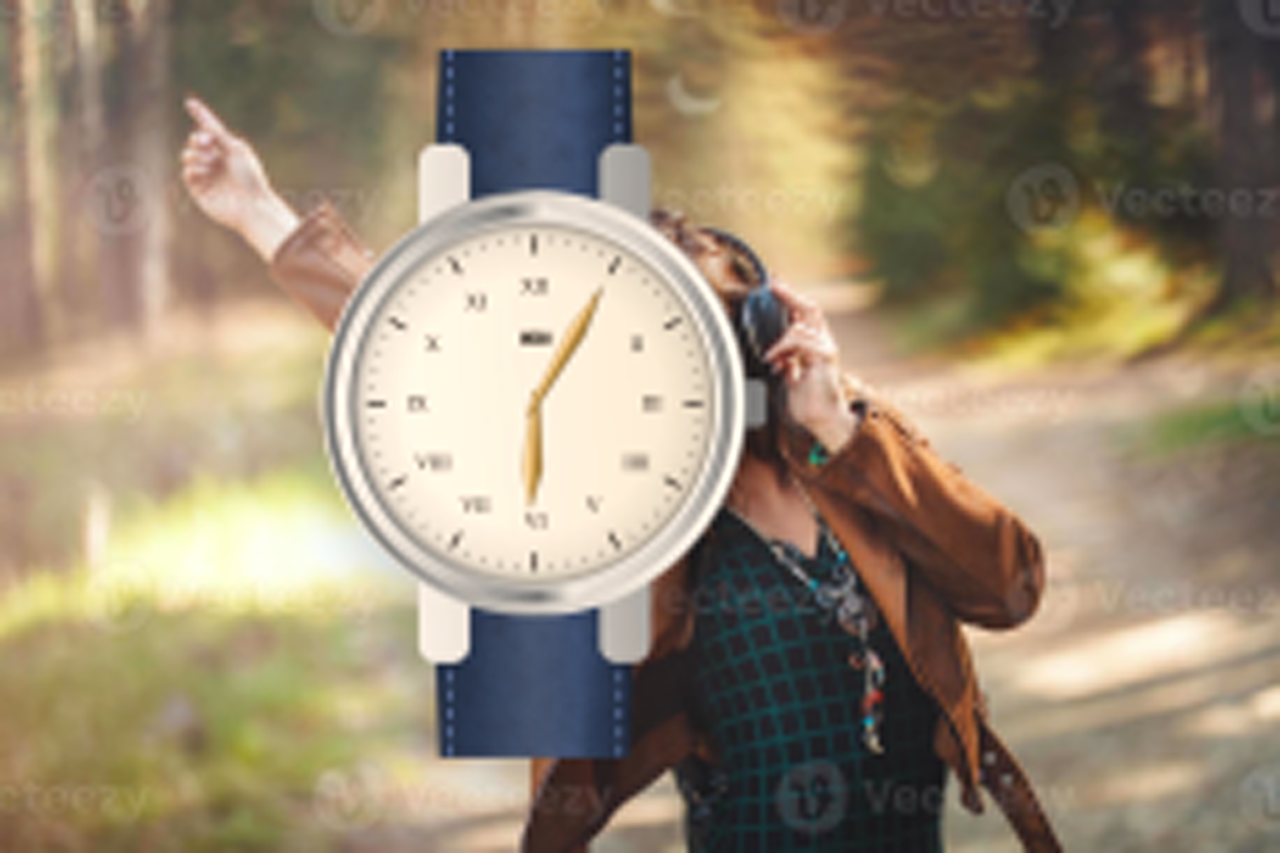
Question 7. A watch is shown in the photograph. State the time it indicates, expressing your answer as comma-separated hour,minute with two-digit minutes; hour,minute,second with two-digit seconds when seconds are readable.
6,05
